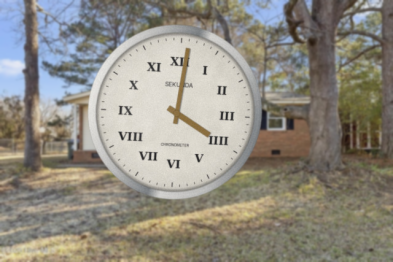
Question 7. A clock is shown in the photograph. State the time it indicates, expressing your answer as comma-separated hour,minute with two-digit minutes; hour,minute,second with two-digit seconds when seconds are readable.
4,01
